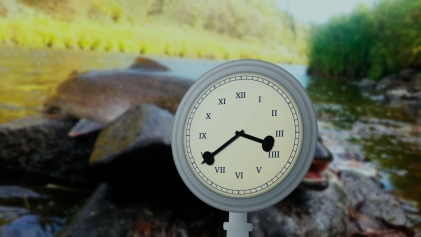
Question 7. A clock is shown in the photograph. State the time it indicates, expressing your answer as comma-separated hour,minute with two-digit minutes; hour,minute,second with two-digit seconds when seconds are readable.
3,39
